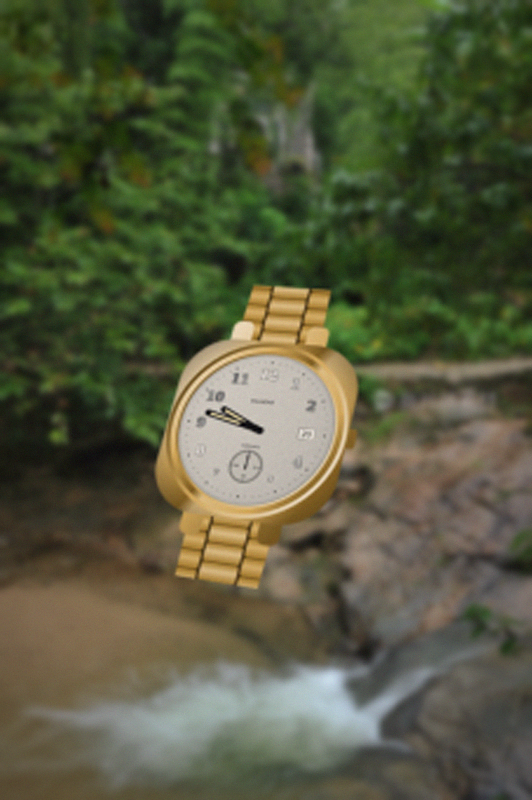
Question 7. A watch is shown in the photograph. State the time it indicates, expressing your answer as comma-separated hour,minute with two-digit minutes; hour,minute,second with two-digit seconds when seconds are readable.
9,47
